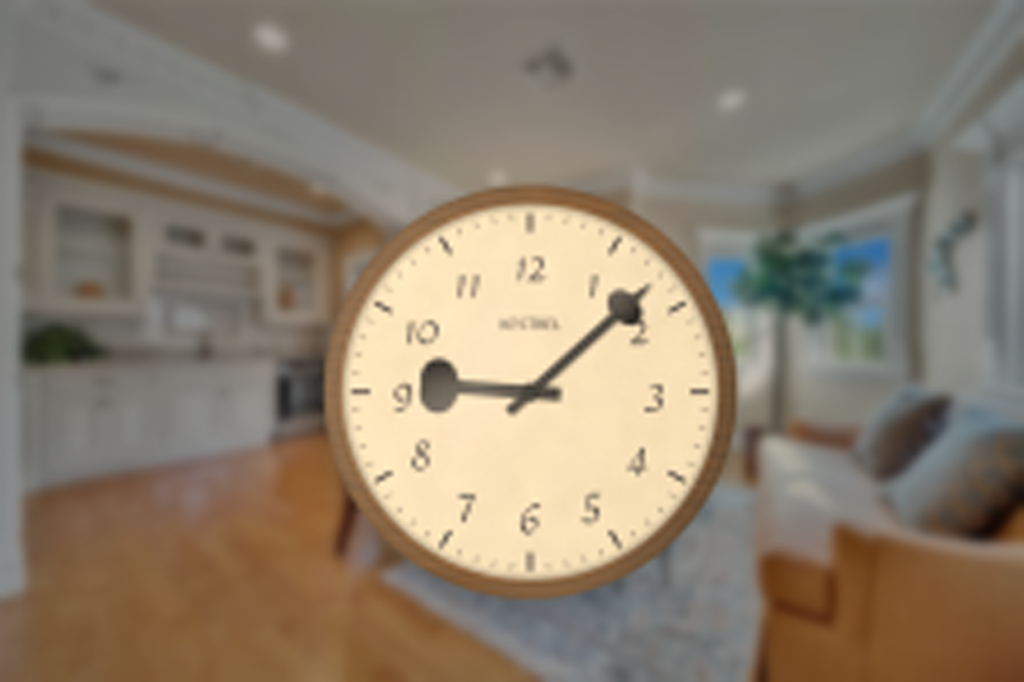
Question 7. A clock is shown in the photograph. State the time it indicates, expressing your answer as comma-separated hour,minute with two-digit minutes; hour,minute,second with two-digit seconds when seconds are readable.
9,08
